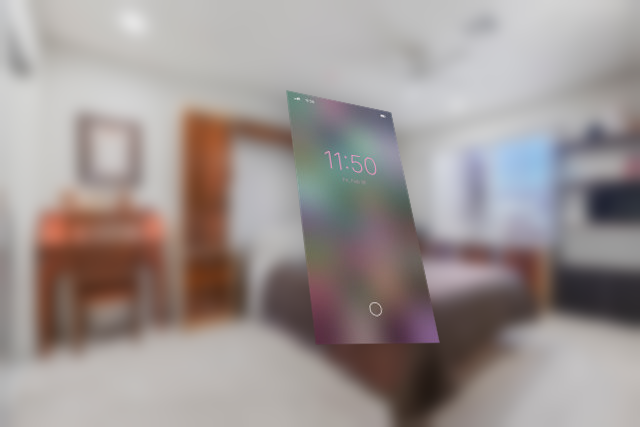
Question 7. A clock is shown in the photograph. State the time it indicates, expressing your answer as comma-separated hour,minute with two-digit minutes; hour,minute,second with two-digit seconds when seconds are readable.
11,50
